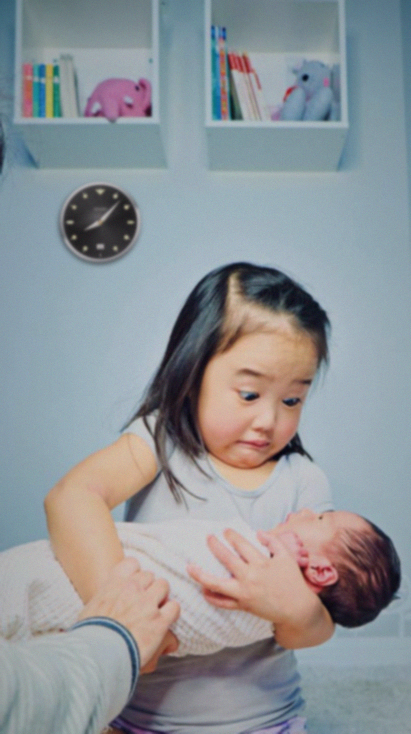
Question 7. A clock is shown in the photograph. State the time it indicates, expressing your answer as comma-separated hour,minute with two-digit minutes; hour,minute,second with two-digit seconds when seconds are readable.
8,07
